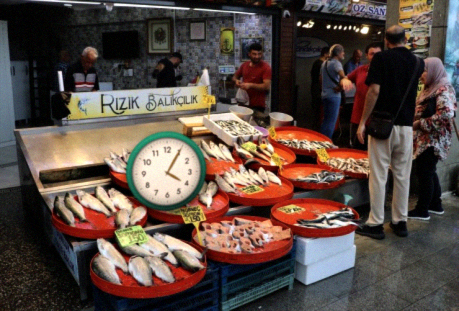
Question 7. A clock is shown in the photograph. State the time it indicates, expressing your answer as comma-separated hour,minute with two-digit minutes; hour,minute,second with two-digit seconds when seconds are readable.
4,05
